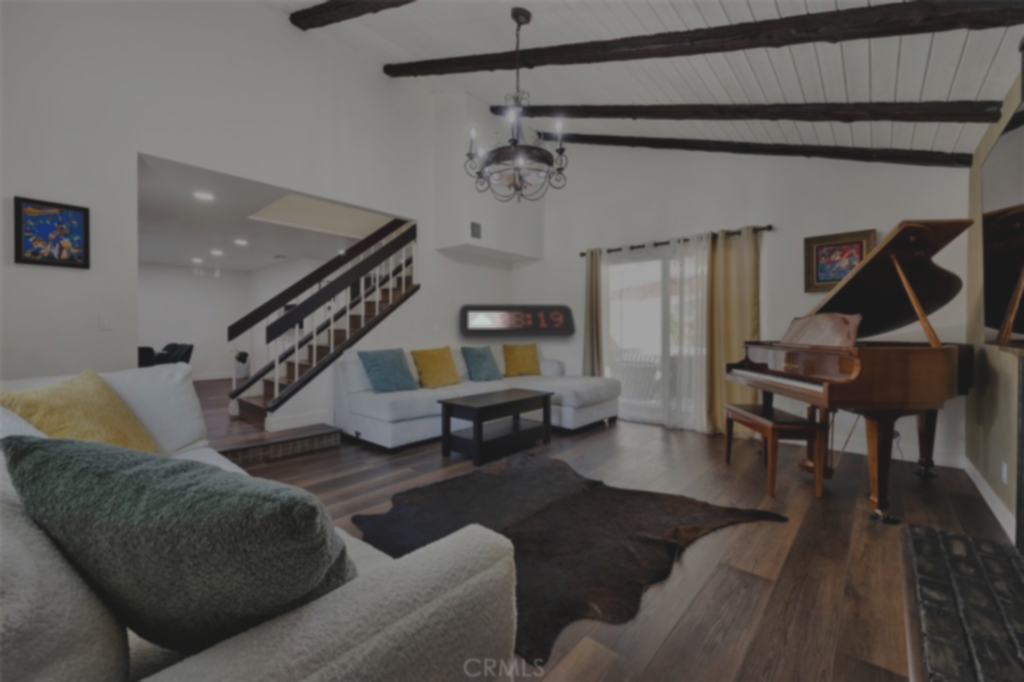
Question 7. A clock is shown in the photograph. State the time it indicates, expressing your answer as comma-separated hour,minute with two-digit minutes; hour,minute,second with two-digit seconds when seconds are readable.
8,19
